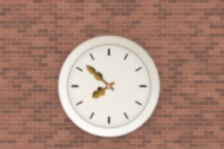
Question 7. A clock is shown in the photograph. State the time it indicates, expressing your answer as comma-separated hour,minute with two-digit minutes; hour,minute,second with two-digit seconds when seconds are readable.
7,52
